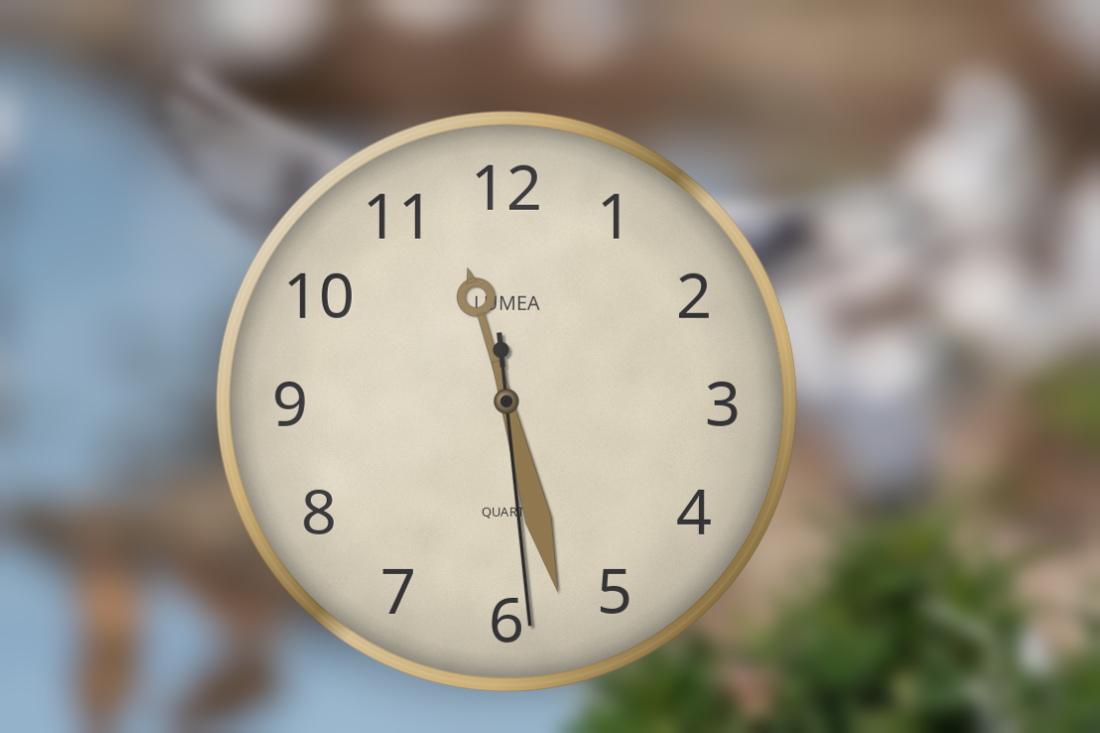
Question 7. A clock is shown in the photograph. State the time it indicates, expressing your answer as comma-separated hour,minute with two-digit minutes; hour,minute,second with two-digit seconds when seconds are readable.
11,27,29
